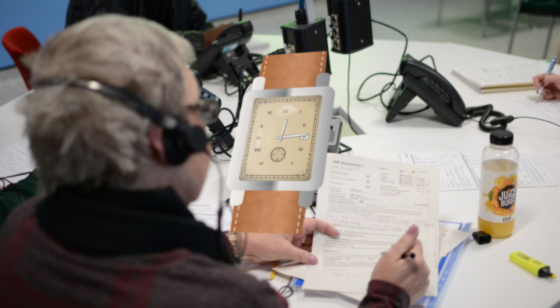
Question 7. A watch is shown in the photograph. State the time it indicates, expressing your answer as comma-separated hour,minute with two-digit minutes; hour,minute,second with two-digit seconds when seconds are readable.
12,14
